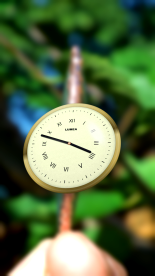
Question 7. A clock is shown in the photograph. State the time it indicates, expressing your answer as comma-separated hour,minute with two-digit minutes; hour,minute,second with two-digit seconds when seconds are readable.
3,48
